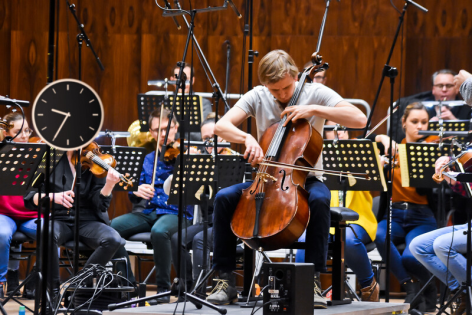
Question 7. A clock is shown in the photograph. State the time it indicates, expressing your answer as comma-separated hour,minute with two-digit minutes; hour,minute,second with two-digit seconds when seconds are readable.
9,35
